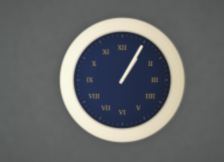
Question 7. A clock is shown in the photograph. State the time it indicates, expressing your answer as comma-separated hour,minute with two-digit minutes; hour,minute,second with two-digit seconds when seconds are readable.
1,05
